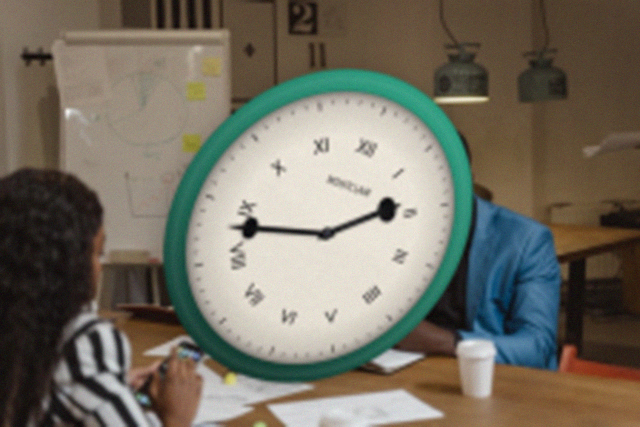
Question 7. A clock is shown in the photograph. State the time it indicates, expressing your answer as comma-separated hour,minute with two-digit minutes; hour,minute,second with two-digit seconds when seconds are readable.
1,43
